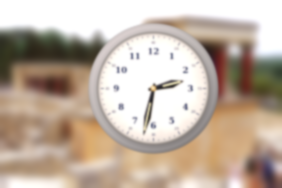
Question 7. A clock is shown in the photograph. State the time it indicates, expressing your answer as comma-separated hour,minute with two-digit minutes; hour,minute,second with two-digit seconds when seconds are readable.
2,32
